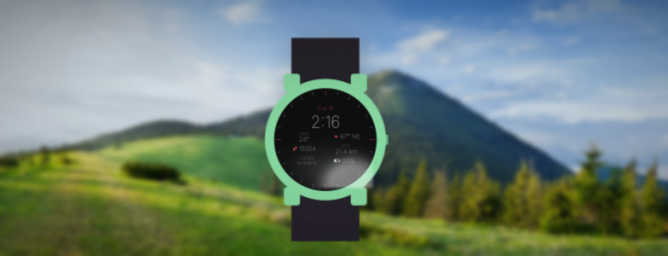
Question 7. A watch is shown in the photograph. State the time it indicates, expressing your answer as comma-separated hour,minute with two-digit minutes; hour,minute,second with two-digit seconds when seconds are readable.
2,16
